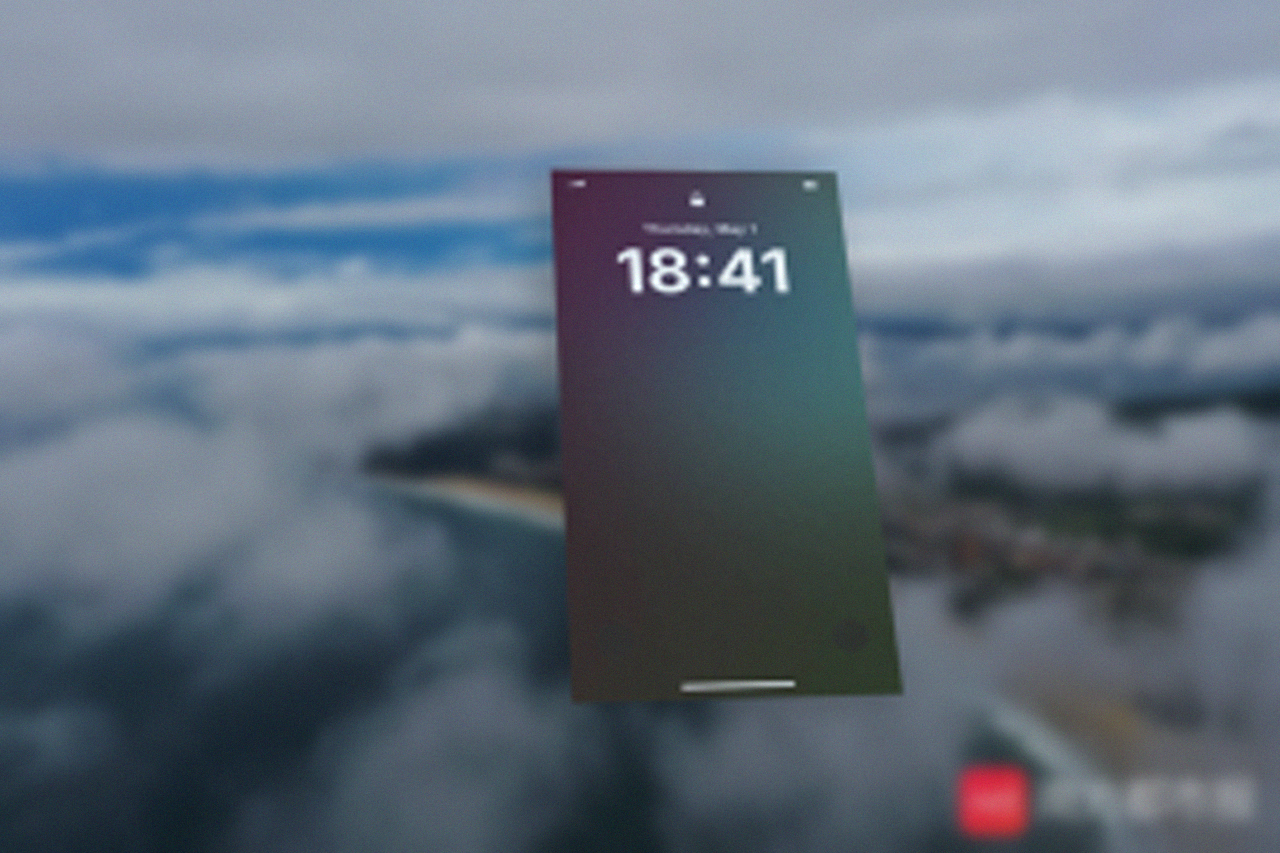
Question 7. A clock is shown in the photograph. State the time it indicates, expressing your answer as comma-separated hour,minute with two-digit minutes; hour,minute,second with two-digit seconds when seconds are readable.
18,41
